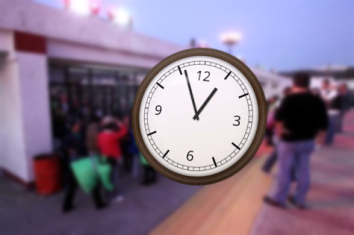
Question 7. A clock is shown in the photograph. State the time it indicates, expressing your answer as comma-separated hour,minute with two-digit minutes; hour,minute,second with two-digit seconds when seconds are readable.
12,56
